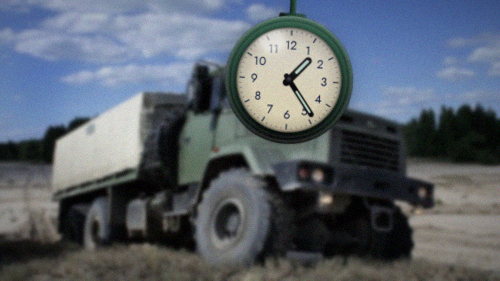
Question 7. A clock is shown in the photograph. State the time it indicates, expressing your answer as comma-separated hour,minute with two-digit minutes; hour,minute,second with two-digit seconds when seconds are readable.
1,24
